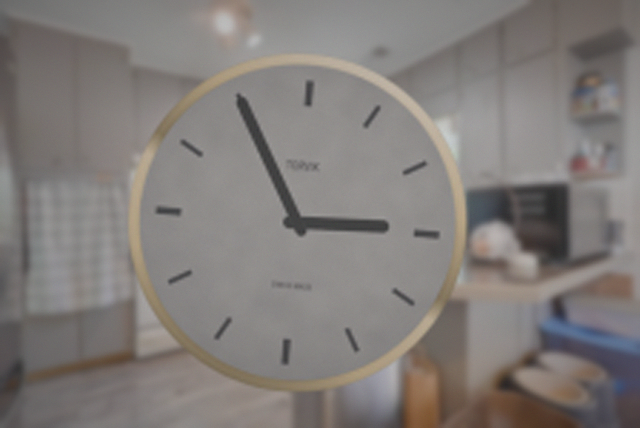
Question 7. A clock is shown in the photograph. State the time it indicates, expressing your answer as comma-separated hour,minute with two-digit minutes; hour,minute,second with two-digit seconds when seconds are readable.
2,55
